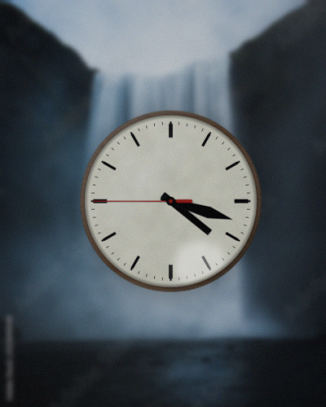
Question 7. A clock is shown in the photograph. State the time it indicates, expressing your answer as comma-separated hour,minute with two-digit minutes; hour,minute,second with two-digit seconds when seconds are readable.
4,17,45
